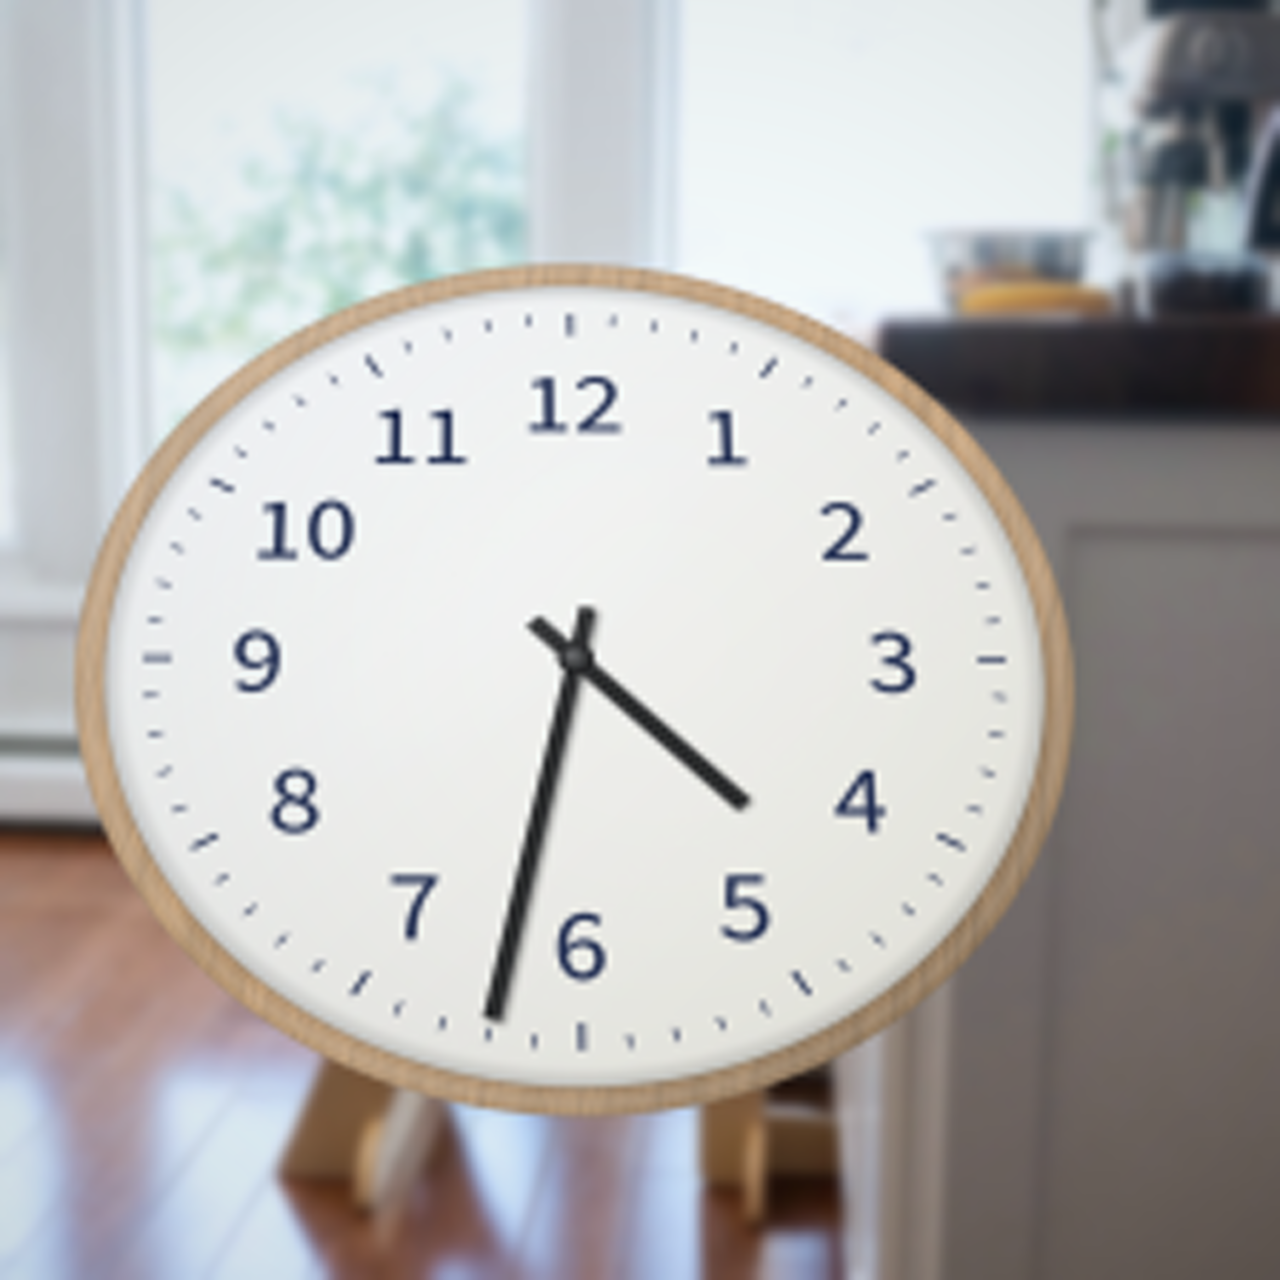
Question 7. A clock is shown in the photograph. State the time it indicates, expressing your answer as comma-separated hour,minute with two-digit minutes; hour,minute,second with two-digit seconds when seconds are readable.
4,32
